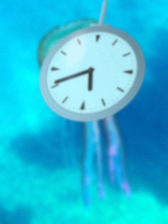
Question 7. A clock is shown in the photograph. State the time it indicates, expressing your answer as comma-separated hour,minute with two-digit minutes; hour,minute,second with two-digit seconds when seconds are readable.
5,41
